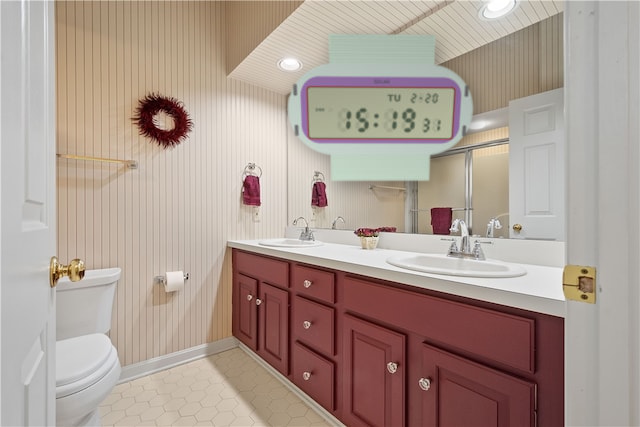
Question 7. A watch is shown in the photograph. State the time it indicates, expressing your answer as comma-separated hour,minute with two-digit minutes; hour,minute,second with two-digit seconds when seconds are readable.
15,19,31
